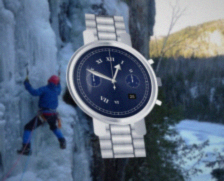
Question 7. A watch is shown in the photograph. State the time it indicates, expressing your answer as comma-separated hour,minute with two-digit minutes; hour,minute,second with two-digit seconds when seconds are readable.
12,49
